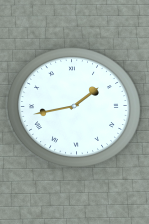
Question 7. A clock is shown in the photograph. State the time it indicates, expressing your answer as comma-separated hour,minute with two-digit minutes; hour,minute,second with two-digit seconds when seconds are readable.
1,43
